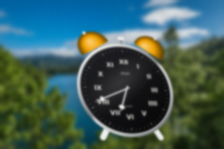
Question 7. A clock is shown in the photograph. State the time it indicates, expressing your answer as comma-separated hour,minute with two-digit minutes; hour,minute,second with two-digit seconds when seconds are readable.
6,41
